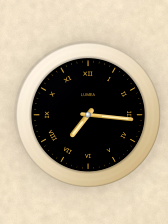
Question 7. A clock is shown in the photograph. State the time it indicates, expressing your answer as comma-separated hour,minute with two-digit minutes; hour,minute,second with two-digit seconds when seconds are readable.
7,16
